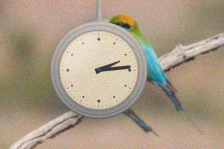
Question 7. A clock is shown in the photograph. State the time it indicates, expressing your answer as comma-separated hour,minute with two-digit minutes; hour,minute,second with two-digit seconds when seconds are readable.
2,14
